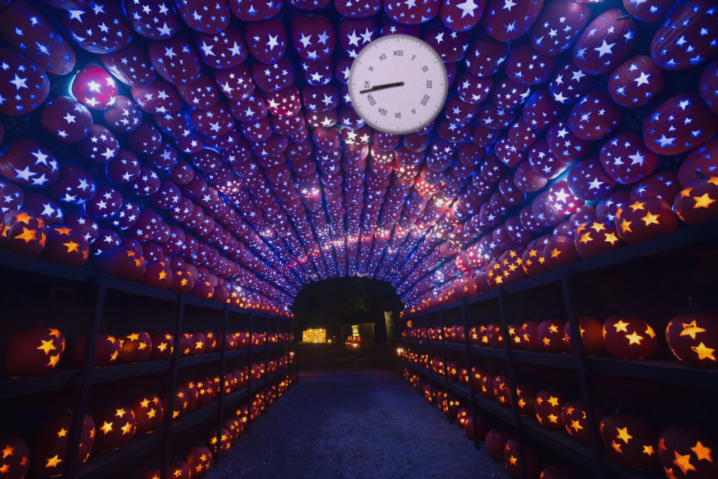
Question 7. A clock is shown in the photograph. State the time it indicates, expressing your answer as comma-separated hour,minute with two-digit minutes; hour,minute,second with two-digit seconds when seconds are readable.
8,43
